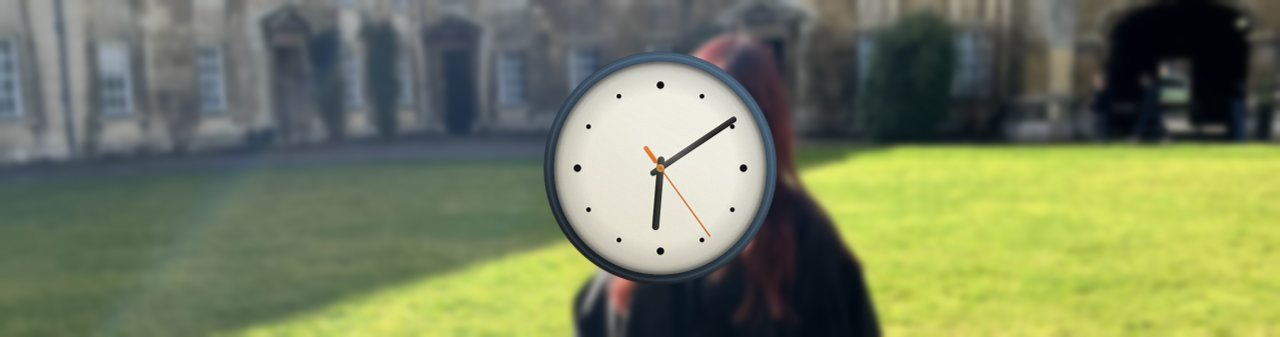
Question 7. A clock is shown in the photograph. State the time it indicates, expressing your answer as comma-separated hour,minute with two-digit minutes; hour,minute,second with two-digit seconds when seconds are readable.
6,09,24
